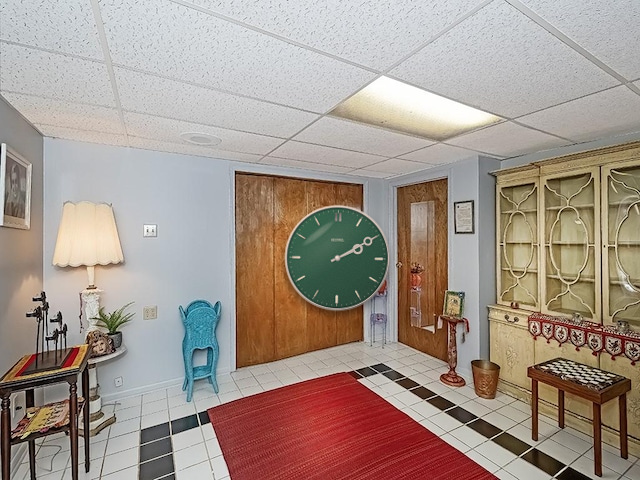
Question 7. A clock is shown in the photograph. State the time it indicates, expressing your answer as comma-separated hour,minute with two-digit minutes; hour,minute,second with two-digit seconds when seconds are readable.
2,10
